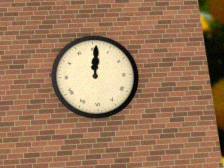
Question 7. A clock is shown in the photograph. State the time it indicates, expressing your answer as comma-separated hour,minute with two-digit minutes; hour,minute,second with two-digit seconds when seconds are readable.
12,01
